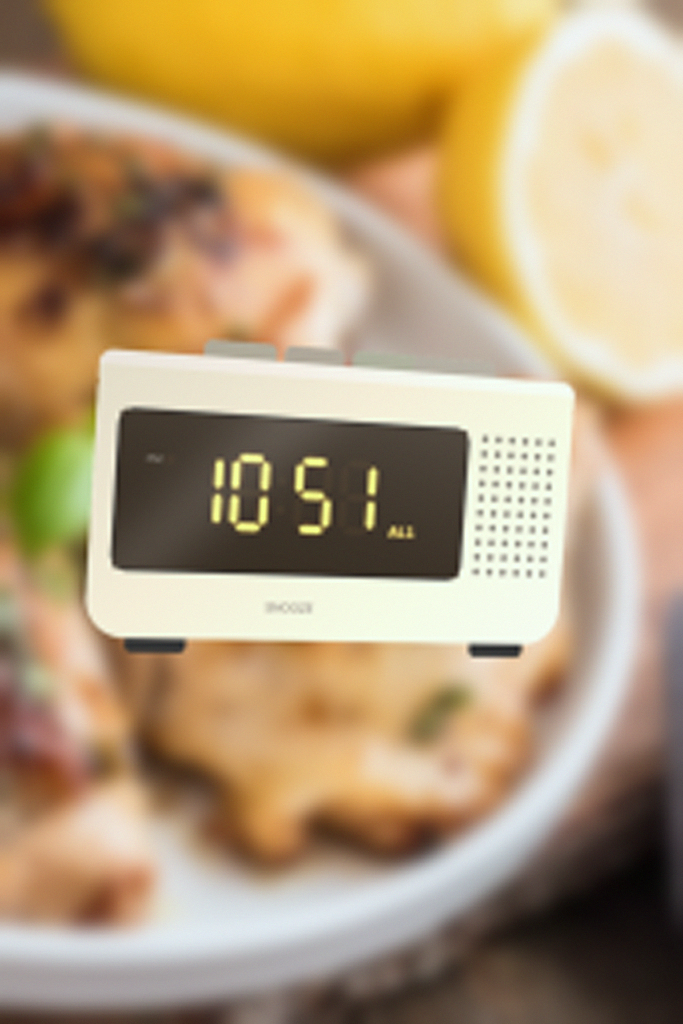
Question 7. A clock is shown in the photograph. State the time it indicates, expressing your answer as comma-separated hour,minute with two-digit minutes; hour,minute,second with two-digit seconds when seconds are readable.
10,51
